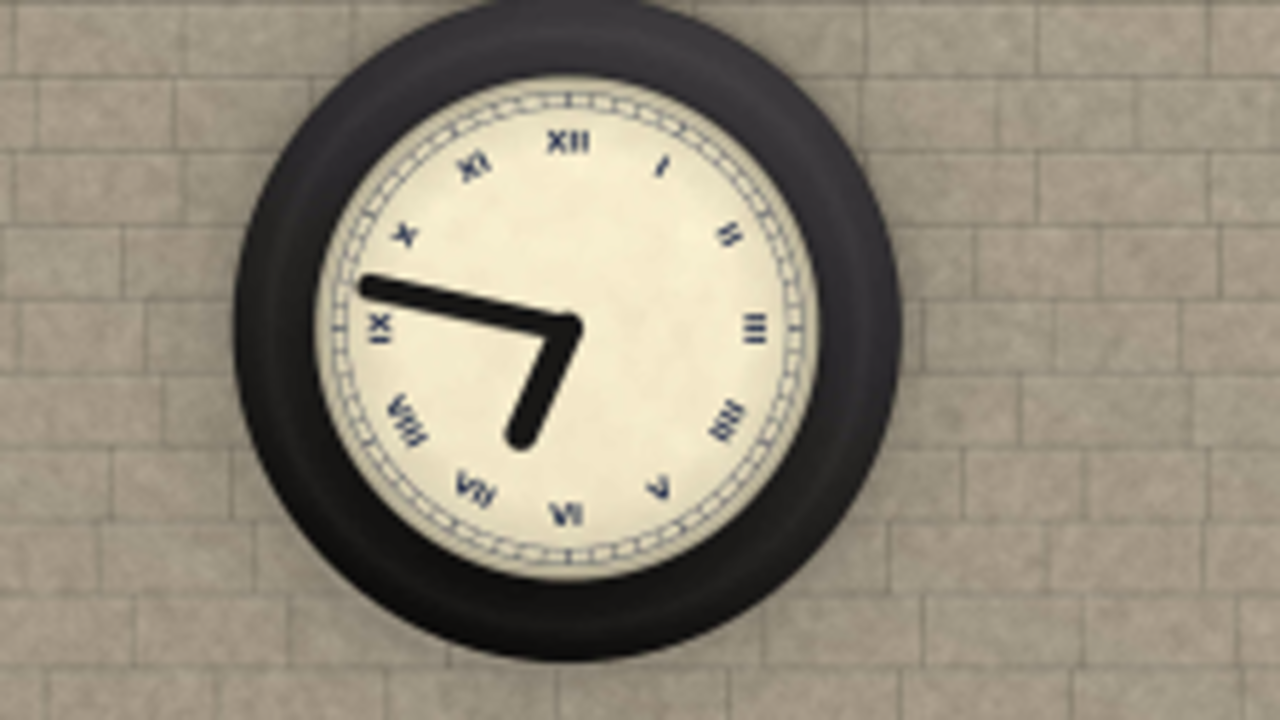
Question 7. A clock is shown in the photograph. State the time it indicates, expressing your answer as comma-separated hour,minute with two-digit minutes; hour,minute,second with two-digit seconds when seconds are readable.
6,47
